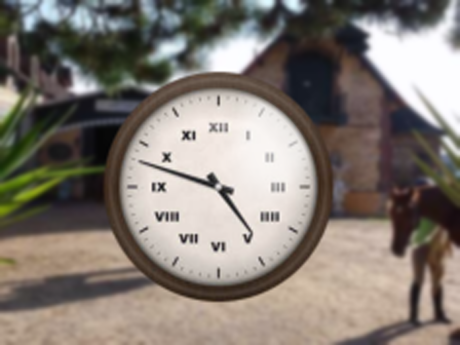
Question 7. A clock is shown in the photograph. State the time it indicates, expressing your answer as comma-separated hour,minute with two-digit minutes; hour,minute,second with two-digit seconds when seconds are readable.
4,48
